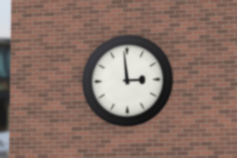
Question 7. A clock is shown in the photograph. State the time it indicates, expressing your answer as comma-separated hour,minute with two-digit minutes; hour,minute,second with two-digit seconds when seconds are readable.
2,59
